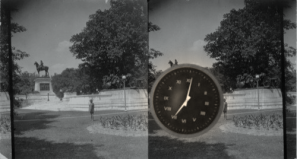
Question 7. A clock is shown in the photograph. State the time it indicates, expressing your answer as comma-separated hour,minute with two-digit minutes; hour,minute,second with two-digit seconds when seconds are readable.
7,01
